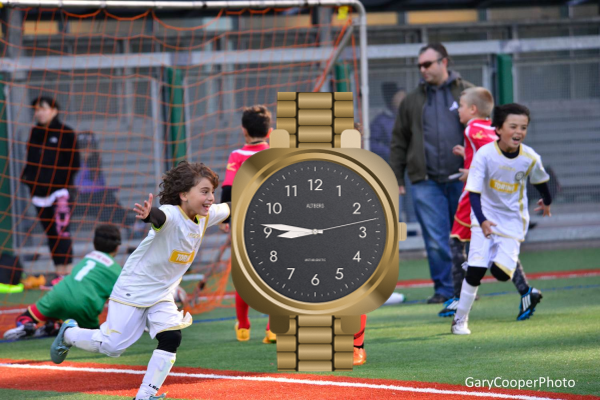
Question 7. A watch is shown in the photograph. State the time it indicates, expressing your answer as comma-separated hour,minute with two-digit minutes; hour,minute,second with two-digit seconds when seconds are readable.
8,46,13
